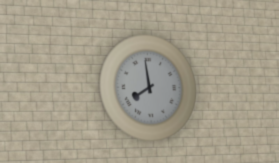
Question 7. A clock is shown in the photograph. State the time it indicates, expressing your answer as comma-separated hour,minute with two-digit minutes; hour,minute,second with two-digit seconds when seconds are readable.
7,59
